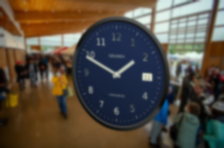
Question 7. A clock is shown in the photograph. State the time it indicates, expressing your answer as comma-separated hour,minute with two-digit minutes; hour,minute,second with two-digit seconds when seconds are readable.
1,49
